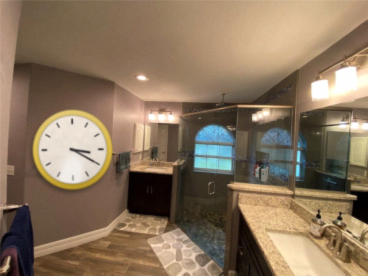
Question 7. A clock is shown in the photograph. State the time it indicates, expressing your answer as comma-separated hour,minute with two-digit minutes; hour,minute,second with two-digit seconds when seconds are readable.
3,20
